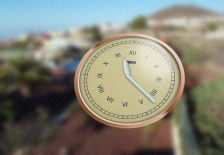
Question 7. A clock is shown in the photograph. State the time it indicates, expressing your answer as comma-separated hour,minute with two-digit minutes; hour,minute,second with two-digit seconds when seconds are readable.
11,22
